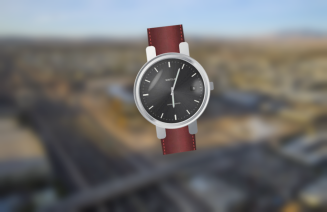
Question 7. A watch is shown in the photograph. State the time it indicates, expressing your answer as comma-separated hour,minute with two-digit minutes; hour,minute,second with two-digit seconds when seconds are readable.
6,04
